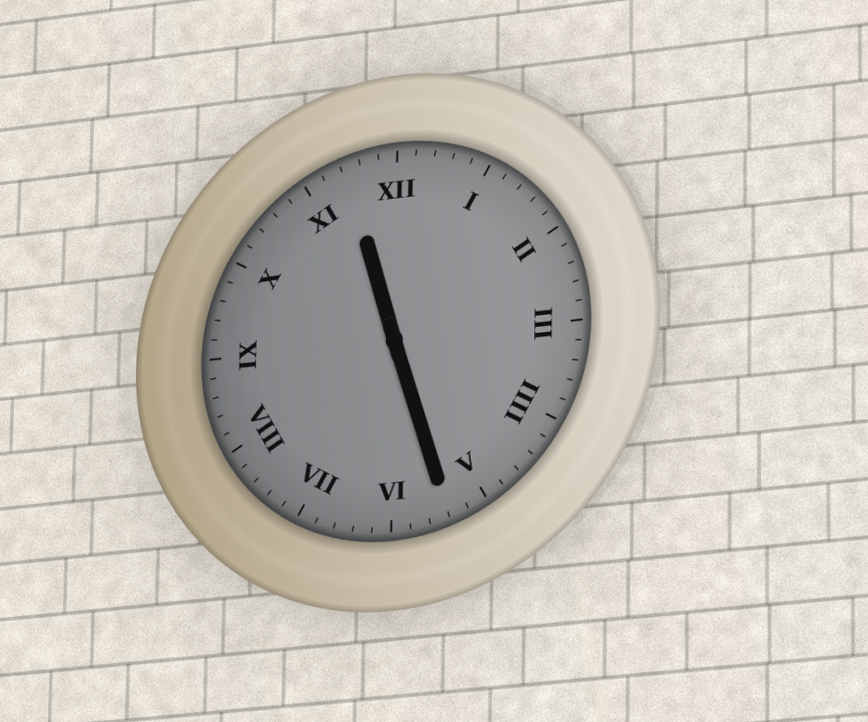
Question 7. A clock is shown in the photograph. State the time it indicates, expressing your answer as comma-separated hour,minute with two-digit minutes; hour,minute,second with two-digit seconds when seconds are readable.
11,27
